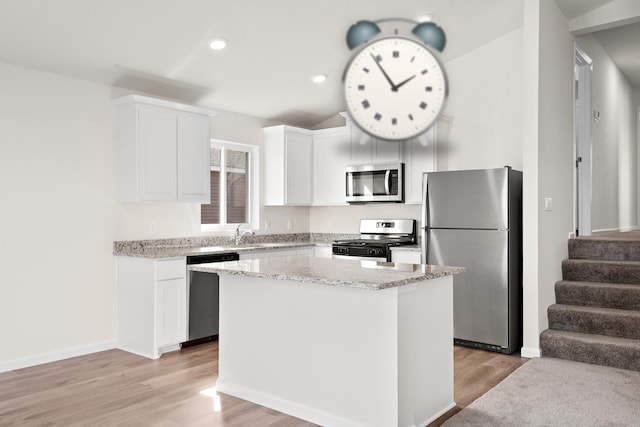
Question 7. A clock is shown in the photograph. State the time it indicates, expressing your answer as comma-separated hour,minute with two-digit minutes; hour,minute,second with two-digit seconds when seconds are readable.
1,54
